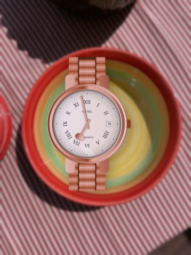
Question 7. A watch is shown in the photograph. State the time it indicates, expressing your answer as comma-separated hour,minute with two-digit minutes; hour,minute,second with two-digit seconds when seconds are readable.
6,58
